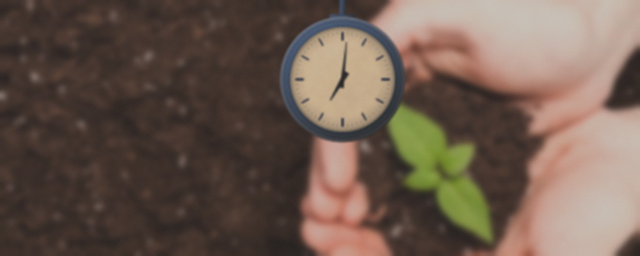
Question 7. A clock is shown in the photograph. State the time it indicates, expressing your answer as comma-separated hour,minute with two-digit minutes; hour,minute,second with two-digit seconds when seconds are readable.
7,01
